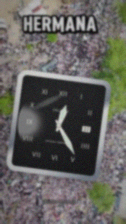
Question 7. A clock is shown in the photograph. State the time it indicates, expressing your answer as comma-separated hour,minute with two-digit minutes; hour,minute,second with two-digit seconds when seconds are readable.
12,24
